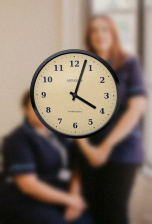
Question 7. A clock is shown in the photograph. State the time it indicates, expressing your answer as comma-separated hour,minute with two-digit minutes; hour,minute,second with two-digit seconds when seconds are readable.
4,03
